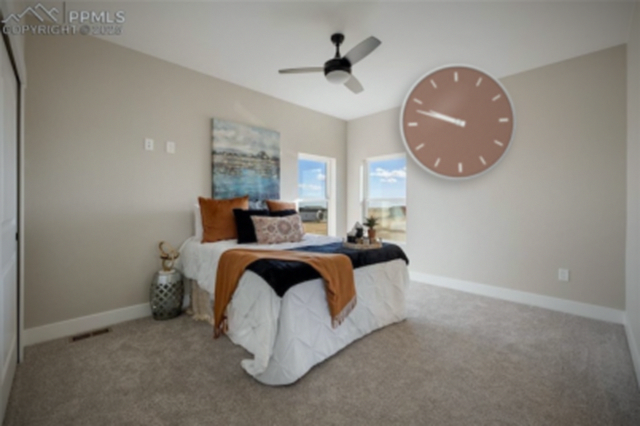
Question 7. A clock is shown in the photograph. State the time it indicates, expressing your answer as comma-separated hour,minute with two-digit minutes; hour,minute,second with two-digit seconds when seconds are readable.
9,48
